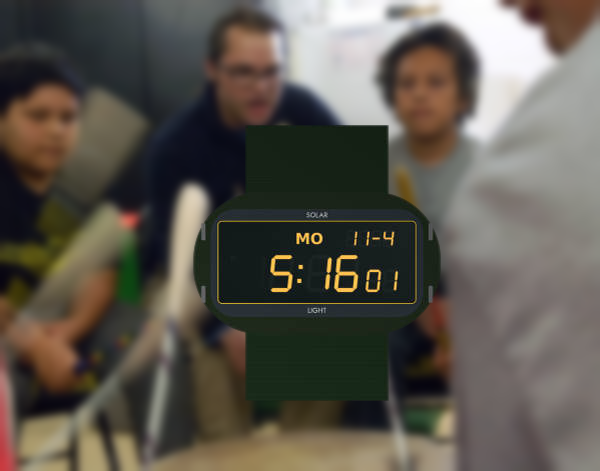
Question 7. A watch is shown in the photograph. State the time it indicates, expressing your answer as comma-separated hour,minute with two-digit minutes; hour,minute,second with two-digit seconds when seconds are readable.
5,16,01
